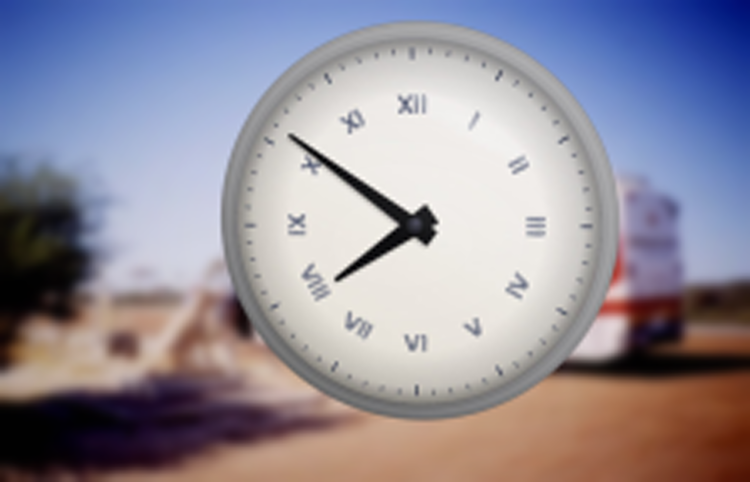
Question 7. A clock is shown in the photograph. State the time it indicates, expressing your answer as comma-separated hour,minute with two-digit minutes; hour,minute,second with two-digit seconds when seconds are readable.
7,51
